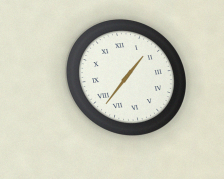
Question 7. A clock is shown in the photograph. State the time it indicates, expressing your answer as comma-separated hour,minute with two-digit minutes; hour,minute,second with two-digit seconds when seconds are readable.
1,38
